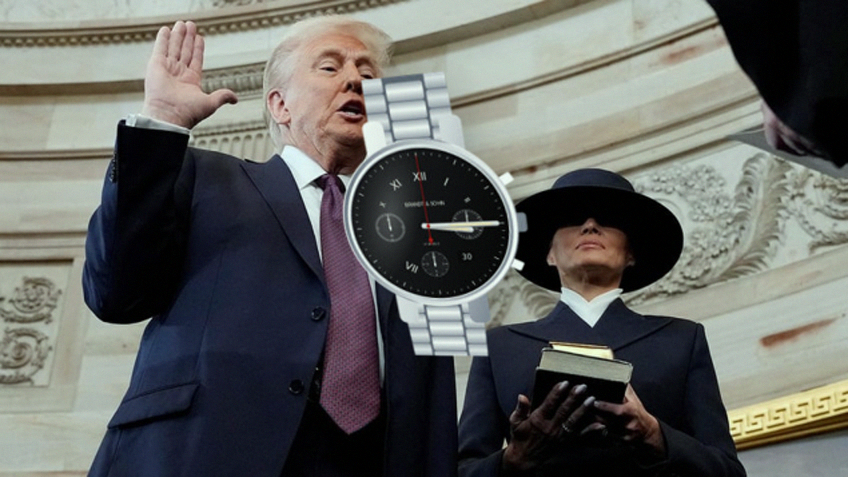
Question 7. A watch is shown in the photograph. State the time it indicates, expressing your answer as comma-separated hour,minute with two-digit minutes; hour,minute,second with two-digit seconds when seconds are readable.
3,15
